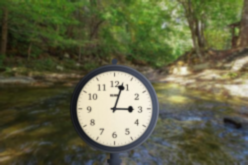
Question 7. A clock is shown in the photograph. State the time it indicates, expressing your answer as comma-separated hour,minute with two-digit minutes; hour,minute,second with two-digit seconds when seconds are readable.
3,03
